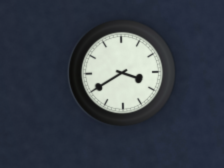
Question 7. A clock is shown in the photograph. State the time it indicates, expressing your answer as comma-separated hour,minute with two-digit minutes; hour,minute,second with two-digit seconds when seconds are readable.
3,40
